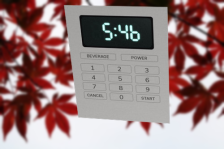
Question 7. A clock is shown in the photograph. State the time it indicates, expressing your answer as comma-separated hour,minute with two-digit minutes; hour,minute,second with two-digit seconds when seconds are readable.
5,46
